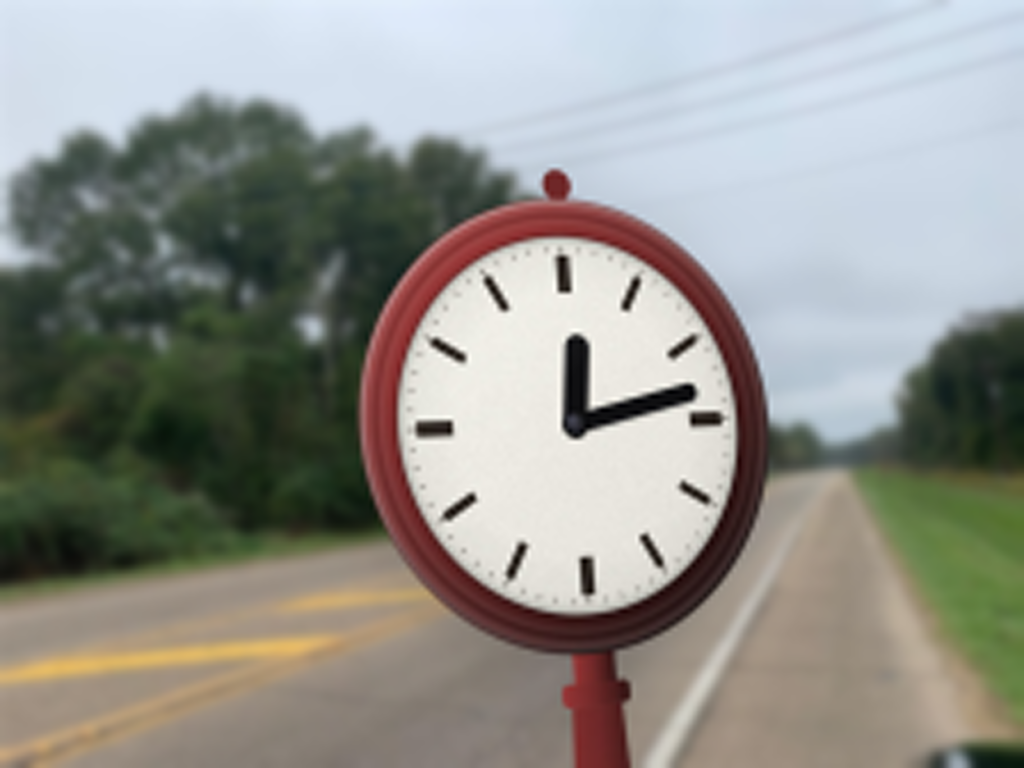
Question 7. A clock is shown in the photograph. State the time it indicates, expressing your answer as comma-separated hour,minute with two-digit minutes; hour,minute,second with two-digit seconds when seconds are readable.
12,13
